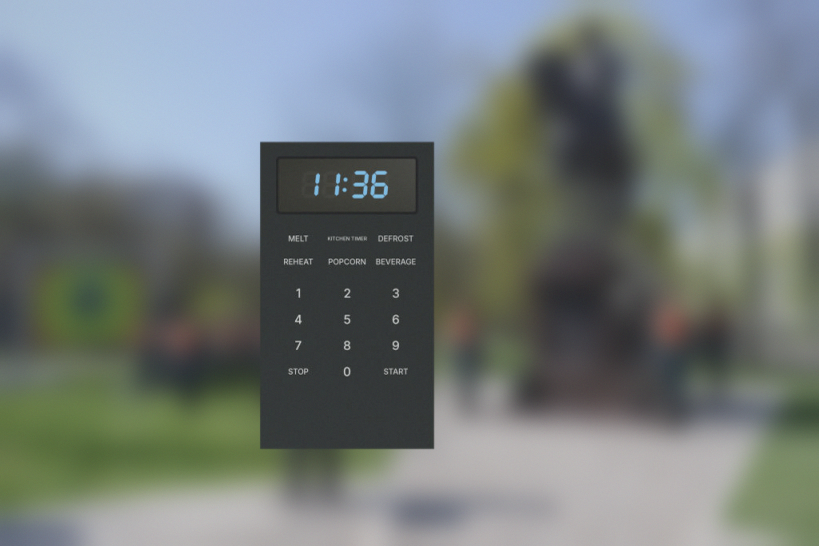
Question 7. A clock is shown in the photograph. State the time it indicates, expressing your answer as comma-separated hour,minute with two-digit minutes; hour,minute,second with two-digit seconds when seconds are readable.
11,36
